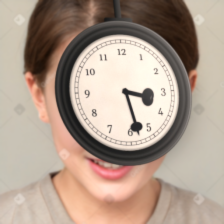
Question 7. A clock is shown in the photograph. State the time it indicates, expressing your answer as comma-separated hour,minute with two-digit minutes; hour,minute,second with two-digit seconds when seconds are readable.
3,28
